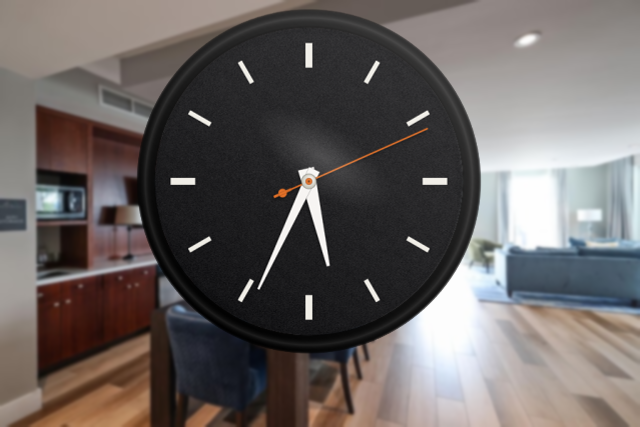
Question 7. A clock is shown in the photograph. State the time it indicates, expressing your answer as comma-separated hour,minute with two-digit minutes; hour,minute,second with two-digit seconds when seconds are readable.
5,34,11
